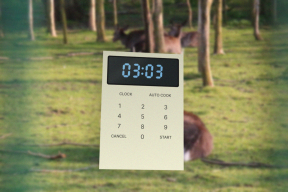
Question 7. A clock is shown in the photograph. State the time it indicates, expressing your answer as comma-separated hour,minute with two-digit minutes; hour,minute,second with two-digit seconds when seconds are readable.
3,03
